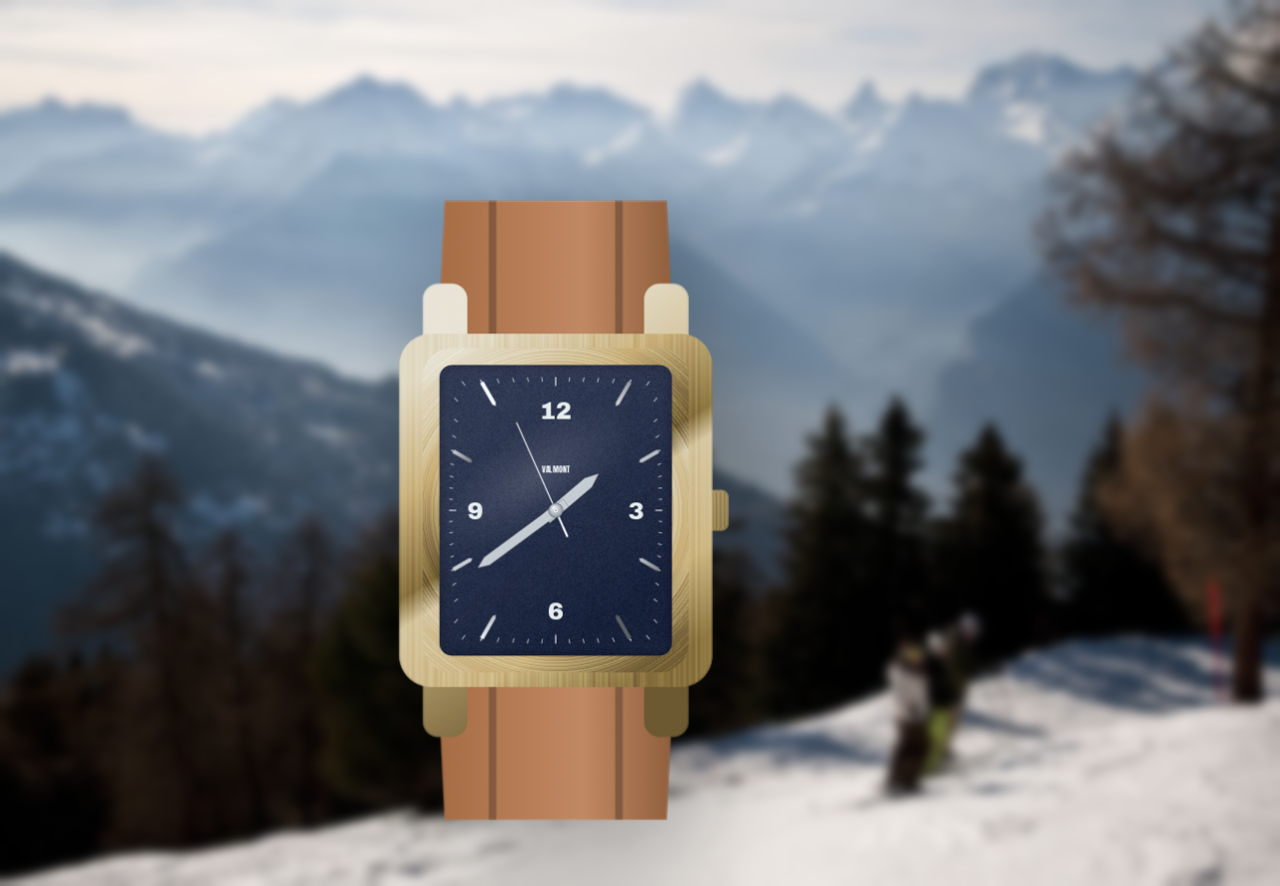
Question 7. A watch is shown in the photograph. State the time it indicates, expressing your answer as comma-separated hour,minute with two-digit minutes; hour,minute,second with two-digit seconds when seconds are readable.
1,38,56
